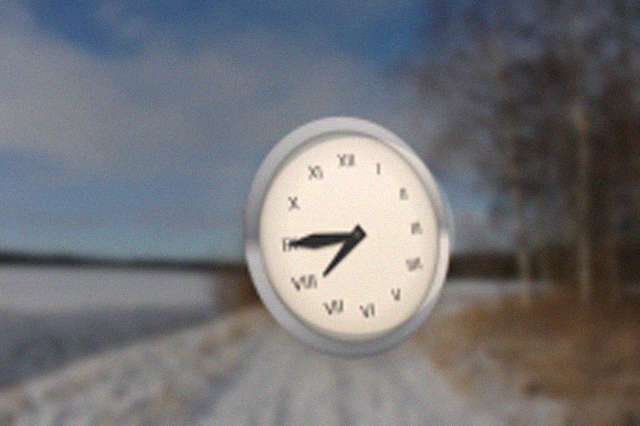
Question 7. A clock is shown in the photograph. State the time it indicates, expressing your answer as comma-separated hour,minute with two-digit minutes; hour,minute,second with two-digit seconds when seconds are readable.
7,45
